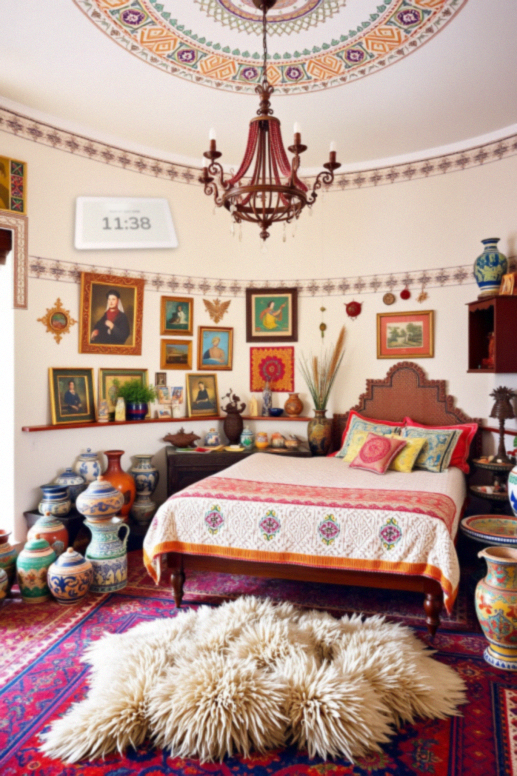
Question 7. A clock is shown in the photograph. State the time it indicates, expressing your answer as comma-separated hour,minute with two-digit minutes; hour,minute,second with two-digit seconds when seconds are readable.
11,38
